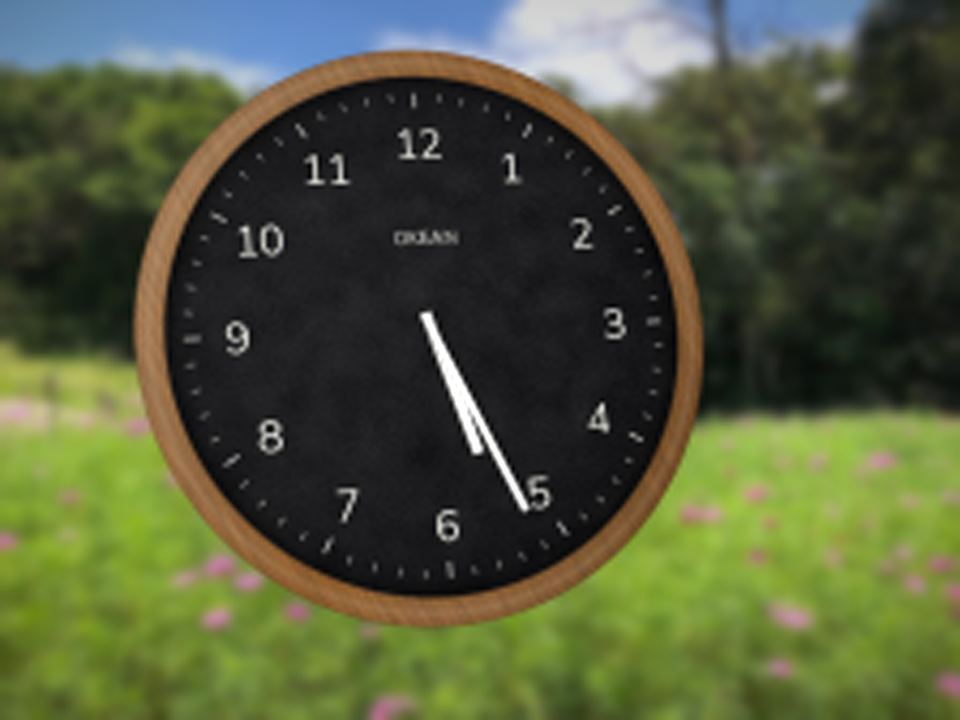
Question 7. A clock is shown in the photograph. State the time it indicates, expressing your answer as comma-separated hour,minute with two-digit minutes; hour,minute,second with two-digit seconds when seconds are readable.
5,26
